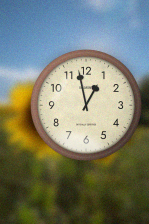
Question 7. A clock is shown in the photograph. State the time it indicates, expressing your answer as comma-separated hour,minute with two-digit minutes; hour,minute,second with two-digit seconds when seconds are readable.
12,58
